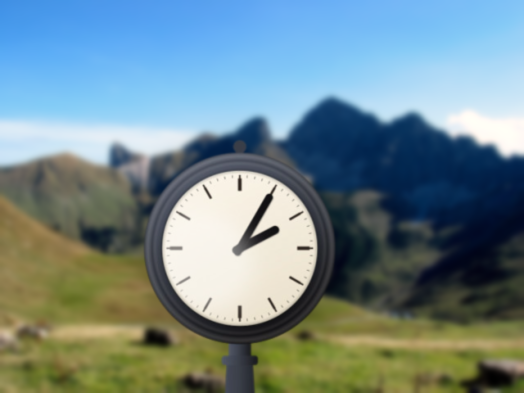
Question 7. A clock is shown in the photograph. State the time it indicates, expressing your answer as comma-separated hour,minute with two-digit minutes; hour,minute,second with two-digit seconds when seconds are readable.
2,05
